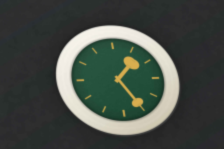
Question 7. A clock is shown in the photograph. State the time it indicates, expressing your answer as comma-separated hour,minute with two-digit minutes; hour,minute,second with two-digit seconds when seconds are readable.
1,25
